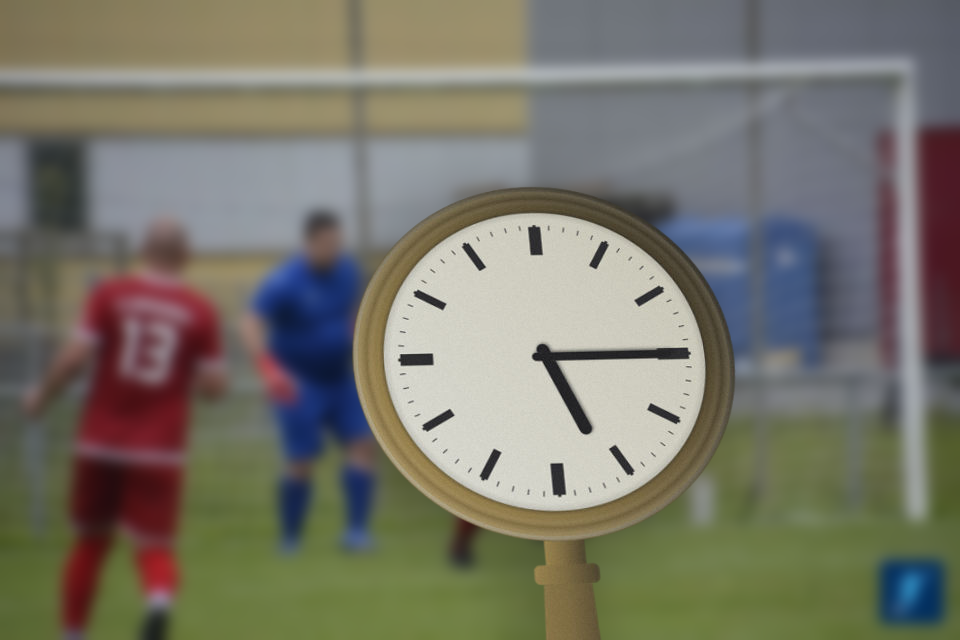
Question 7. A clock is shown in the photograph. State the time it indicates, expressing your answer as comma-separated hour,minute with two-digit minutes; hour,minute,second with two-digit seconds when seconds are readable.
5,15
